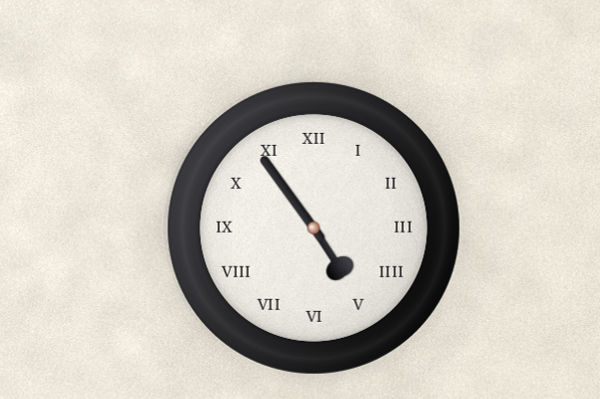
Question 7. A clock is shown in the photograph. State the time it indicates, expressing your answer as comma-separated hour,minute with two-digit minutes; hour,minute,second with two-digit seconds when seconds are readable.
4,54
